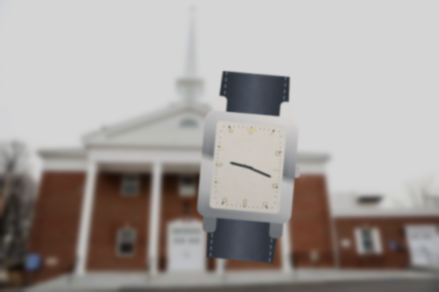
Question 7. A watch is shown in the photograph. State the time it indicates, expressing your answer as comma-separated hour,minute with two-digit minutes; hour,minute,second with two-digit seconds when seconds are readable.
9,18
